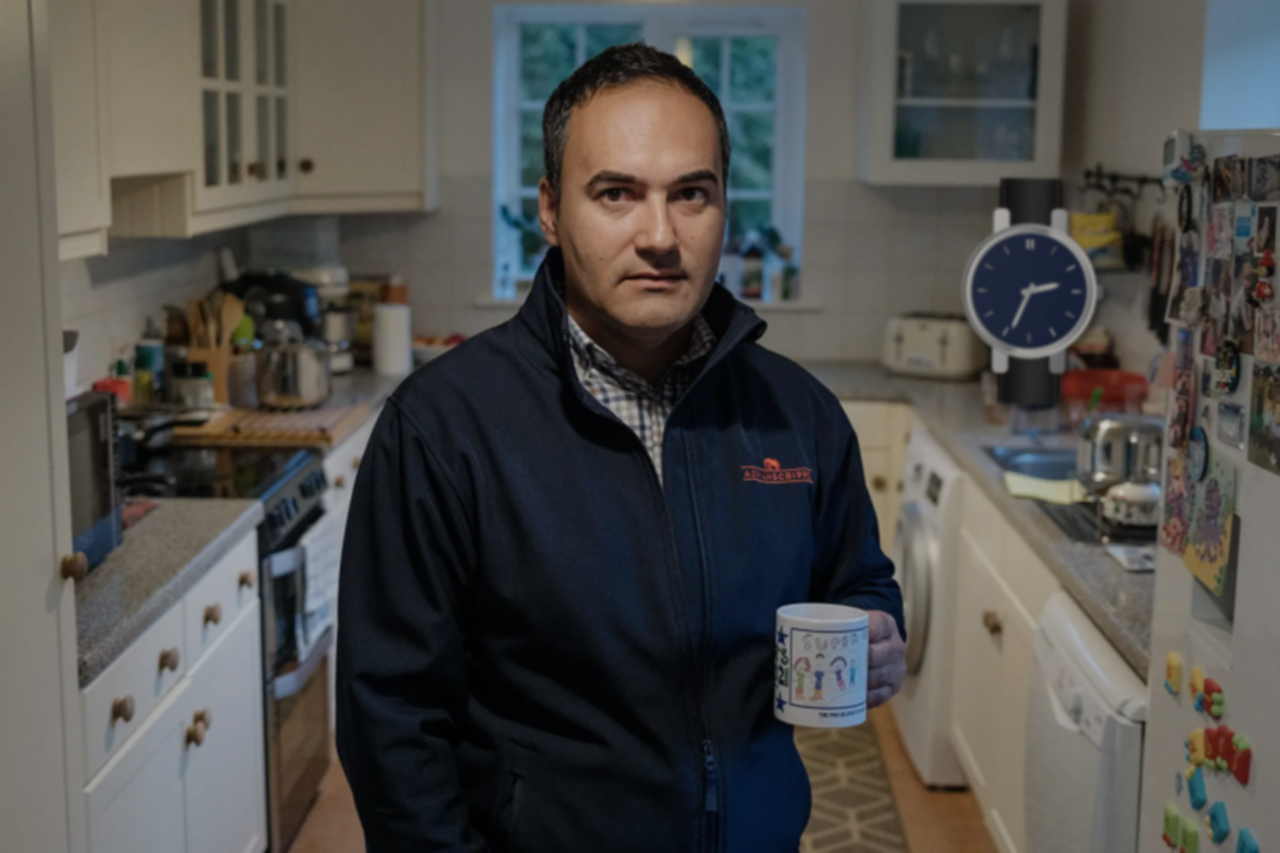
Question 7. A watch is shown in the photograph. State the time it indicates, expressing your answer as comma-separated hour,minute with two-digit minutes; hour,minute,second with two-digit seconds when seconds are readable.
2,34
